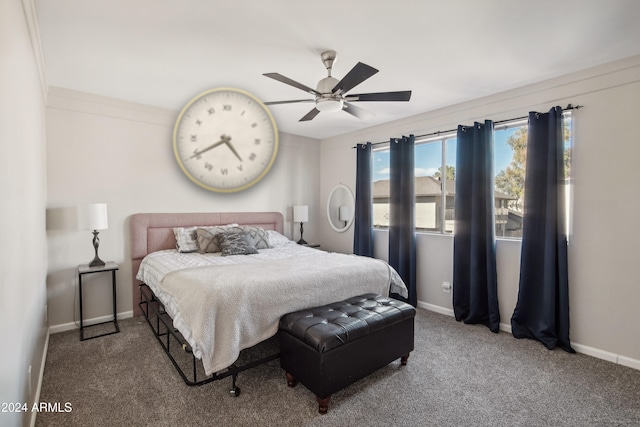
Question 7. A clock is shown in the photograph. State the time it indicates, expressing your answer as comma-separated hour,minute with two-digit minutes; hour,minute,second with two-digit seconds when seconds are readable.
4,40
